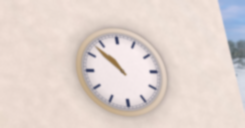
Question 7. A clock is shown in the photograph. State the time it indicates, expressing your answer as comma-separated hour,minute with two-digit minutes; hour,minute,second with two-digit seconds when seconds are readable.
10,53
